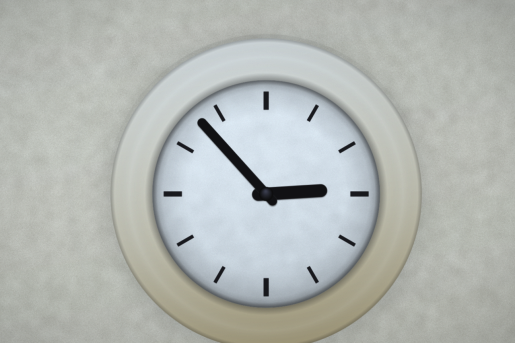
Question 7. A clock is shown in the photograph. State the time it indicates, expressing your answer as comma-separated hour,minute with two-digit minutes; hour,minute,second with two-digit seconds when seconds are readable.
2,53
